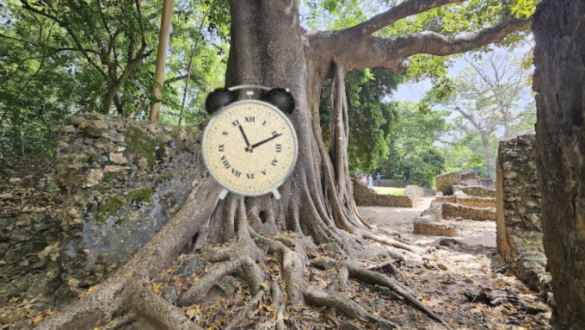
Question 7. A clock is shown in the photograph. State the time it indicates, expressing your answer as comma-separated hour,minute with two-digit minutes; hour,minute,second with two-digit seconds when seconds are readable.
11,11
